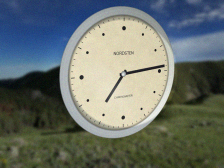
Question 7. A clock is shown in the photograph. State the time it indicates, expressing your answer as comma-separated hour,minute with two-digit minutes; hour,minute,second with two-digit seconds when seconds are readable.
7,14
